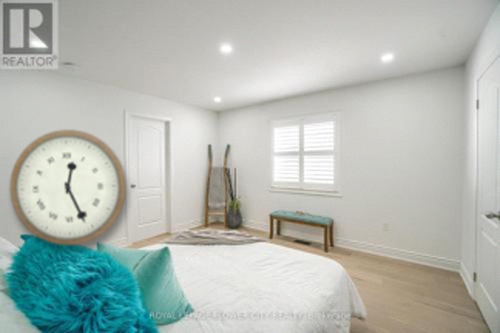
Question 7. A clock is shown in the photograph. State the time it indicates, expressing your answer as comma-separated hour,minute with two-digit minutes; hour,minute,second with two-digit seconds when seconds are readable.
12,26
